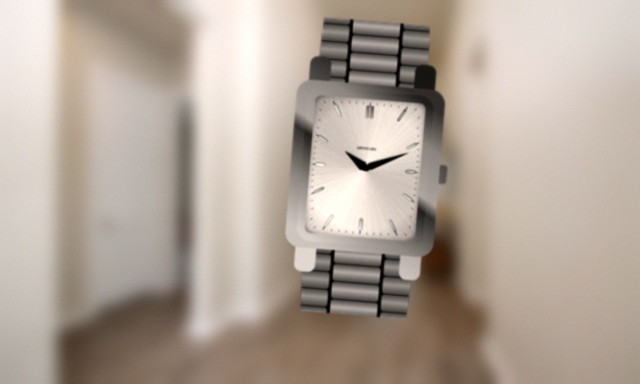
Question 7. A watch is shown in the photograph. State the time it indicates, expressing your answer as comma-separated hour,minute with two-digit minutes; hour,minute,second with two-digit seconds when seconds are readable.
10,11
